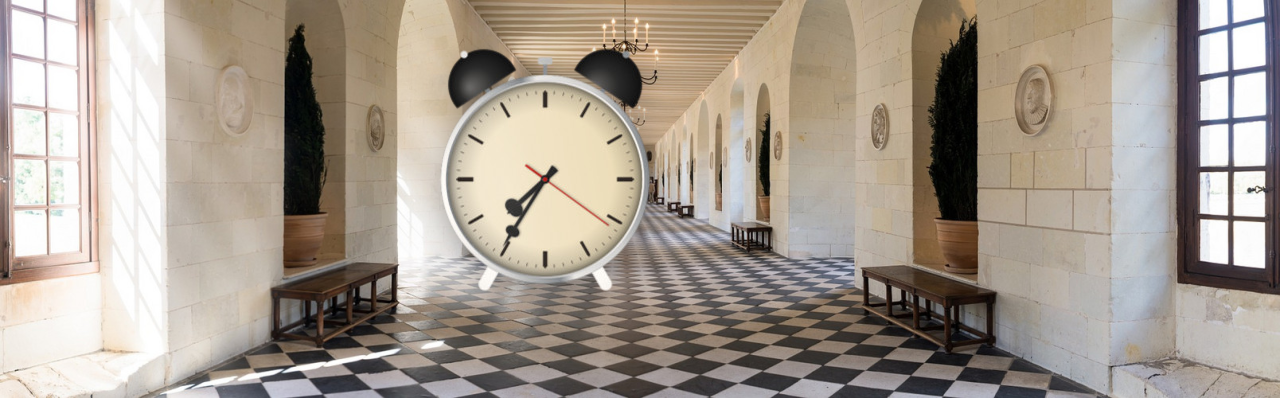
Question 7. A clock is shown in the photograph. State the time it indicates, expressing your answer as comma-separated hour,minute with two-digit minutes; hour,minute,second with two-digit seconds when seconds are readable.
7,35,21
